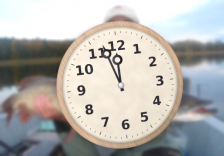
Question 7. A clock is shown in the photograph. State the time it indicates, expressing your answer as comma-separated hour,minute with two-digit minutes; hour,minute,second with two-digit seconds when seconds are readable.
11,57
